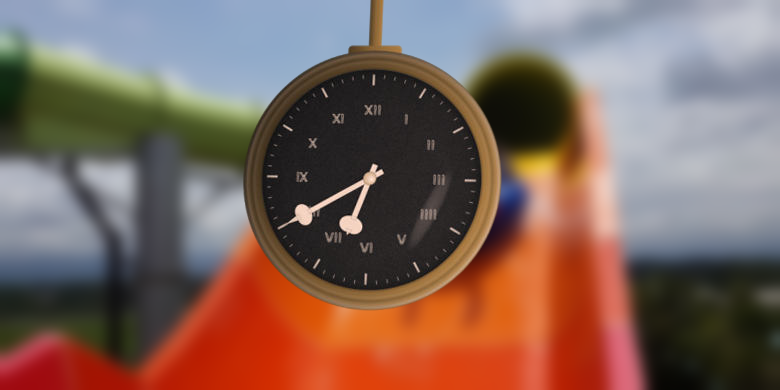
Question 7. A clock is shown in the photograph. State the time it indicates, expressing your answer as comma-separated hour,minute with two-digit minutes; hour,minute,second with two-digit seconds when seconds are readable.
6,40
